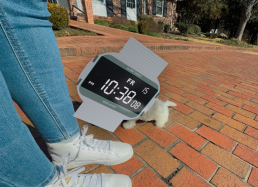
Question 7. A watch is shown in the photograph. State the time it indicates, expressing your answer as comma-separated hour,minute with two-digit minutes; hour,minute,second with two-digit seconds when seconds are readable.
10,38,08
